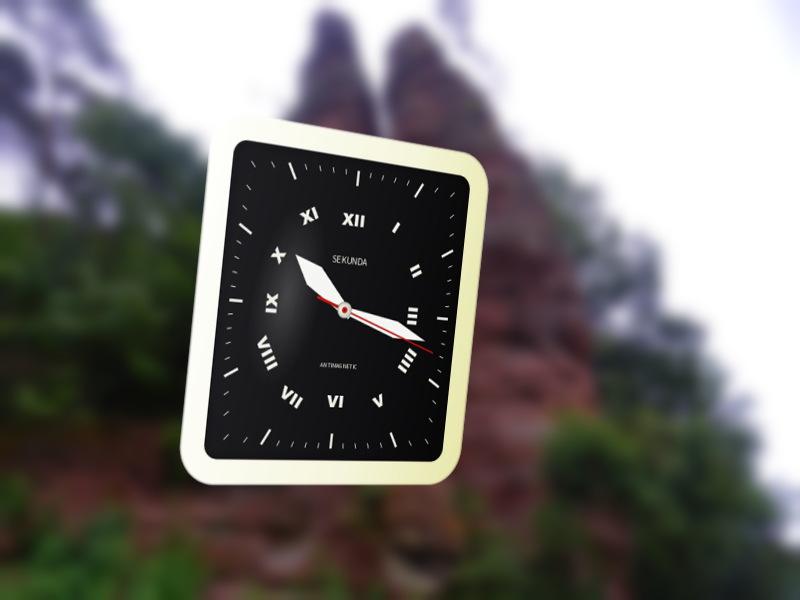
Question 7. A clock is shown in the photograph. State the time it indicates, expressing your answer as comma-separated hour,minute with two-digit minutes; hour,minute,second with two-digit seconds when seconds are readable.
10,17,18
